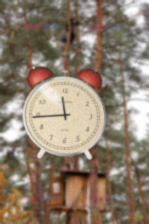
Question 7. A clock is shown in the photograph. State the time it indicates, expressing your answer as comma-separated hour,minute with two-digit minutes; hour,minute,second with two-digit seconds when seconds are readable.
11,44
